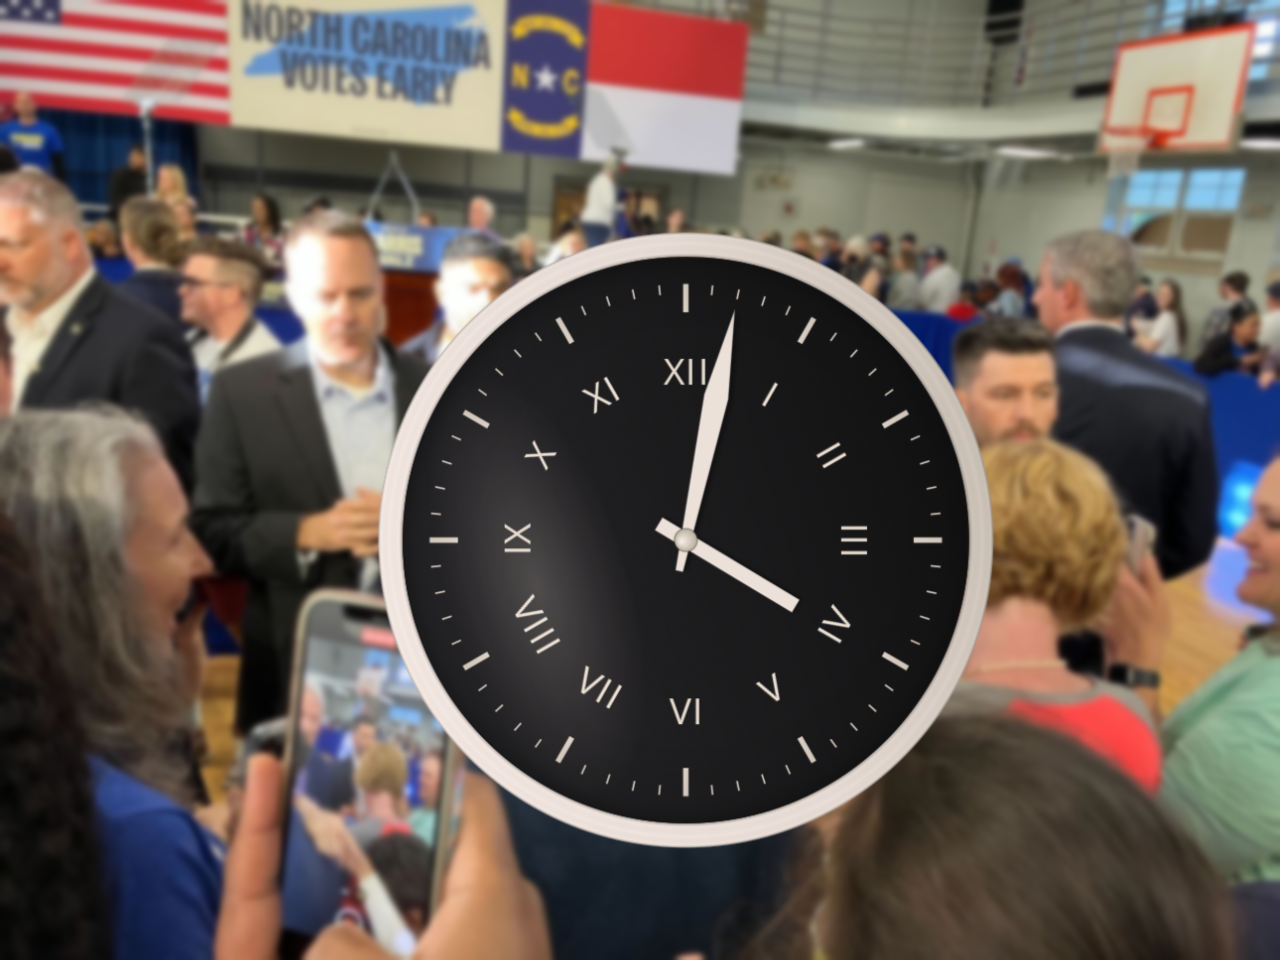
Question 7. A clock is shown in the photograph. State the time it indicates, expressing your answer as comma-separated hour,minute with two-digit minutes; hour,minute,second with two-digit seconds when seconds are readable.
4,02
